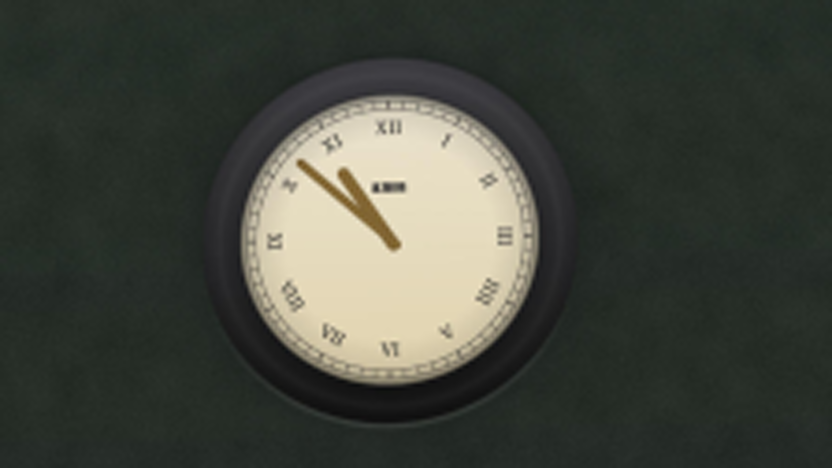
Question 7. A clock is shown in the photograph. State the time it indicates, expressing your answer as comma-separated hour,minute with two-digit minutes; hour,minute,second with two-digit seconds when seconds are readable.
10,52
